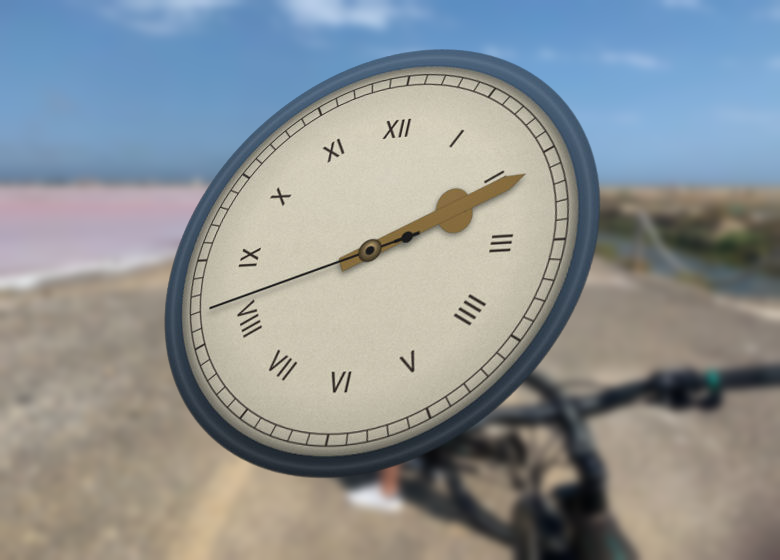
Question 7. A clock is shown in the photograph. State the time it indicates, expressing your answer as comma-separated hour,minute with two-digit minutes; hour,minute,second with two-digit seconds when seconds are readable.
2,10,42
